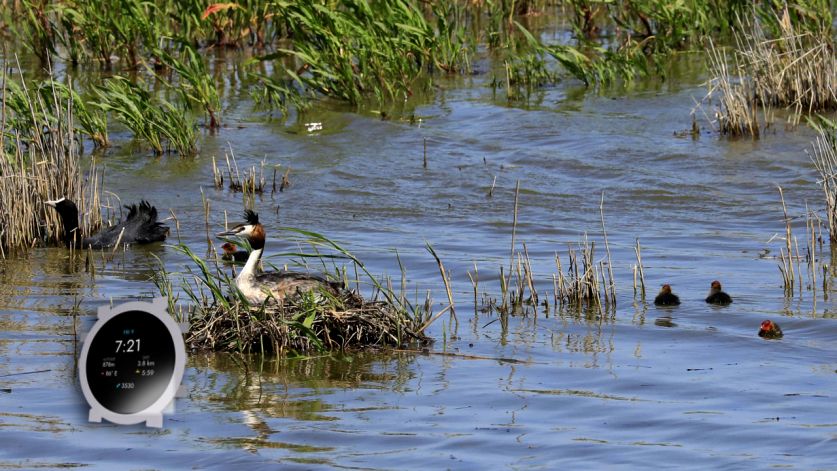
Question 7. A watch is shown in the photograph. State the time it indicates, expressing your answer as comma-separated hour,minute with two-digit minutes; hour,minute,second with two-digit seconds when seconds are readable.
7,21
